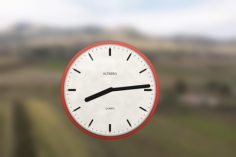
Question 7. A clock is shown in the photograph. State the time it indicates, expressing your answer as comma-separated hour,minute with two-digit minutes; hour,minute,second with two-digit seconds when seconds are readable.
8,14
